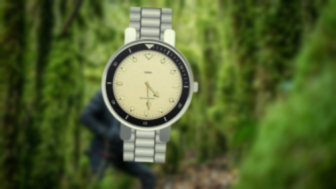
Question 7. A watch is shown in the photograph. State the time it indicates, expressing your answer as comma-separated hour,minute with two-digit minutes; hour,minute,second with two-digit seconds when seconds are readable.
4,29
